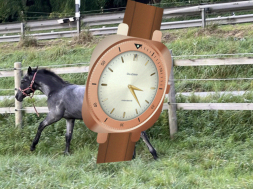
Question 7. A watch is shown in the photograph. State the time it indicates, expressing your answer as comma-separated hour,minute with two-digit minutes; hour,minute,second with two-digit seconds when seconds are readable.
3,23
